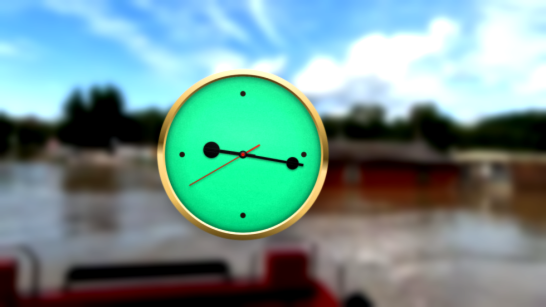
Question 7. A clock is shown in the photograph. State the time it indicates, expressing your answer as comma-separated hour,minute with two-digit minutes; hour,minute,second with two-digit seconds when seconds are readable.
9,16,40
